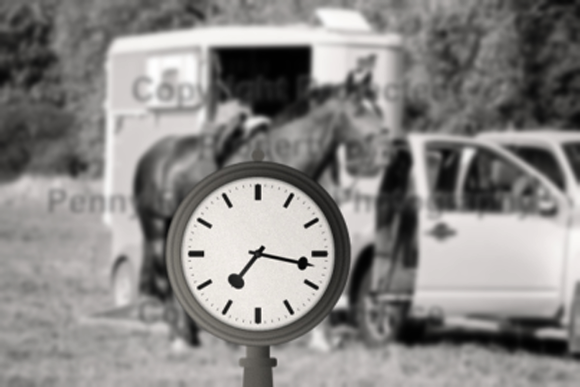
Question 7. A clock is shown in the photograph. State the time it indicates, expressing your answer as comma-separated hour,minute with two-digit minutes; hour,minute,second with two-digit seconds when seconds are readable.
7,17
